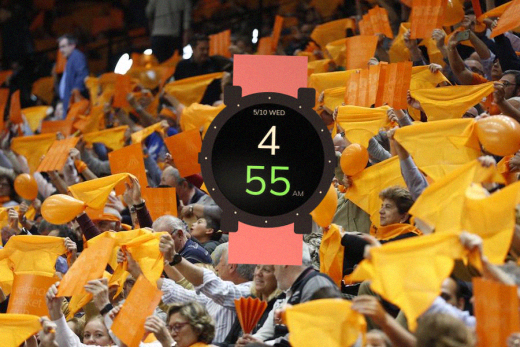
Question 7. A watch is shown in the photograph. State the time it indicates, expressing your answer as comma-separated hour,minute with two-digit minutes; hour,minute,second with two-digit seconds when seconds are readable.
4,55
